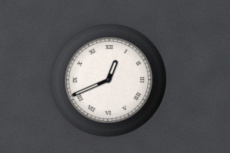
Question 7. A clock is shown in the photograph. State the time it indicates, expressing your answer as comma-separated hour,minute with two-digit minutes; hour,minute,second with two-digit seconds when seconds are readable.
12,41
